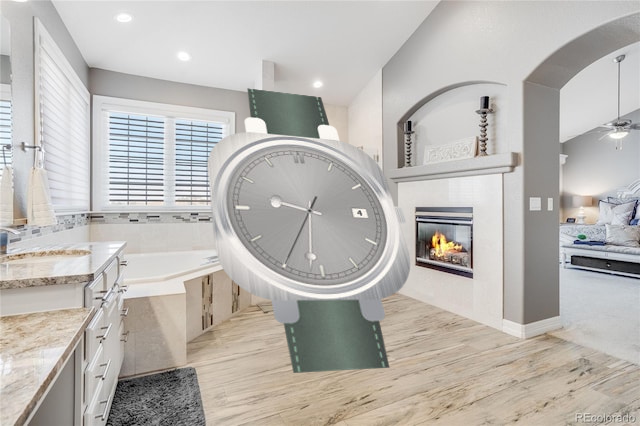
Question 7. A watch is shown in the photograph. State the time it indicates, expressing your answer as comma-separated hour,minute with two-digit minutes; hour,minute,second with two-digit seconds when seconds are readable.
9,31,35
